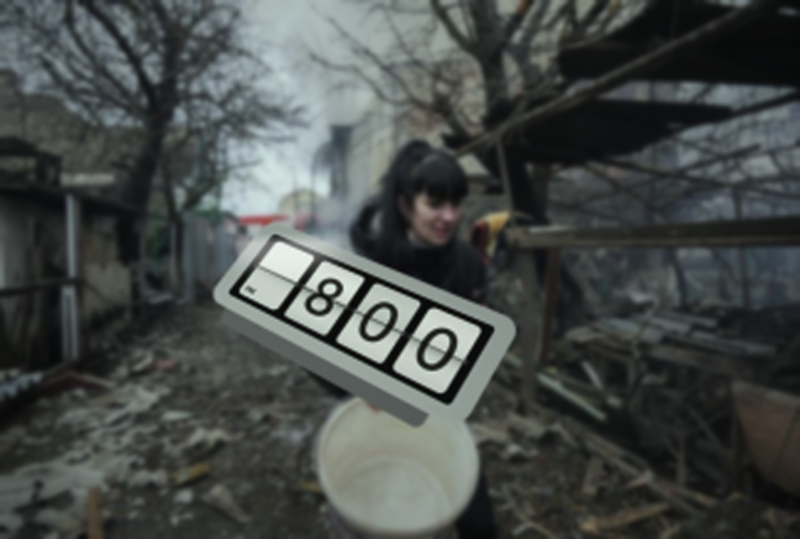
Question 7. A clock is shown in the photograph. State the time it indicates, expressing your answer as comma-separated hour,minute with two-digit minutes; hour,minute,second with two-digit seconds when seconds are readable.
8,00
